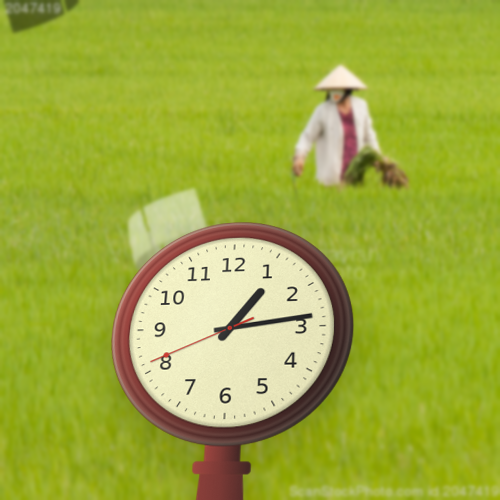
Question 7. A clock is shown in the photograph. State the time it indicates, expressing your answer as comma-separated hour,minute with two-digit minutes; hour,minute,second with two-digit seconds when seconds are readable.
1,13,41
